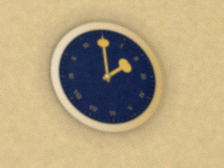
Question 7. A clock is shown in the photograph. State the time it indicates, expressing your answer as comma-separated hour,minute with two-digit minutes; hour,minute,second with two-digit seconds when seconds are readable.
2,00
